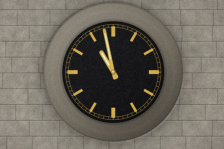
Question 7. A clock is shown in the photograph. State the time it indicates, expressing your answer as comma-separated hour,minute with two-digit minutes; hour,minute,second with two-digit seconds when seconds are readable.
10,58
